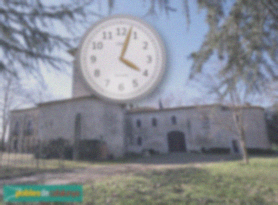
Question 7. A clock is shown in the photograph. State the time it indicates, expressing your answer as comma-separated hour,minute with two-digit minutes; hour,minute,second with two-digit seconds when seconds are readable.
4,03
